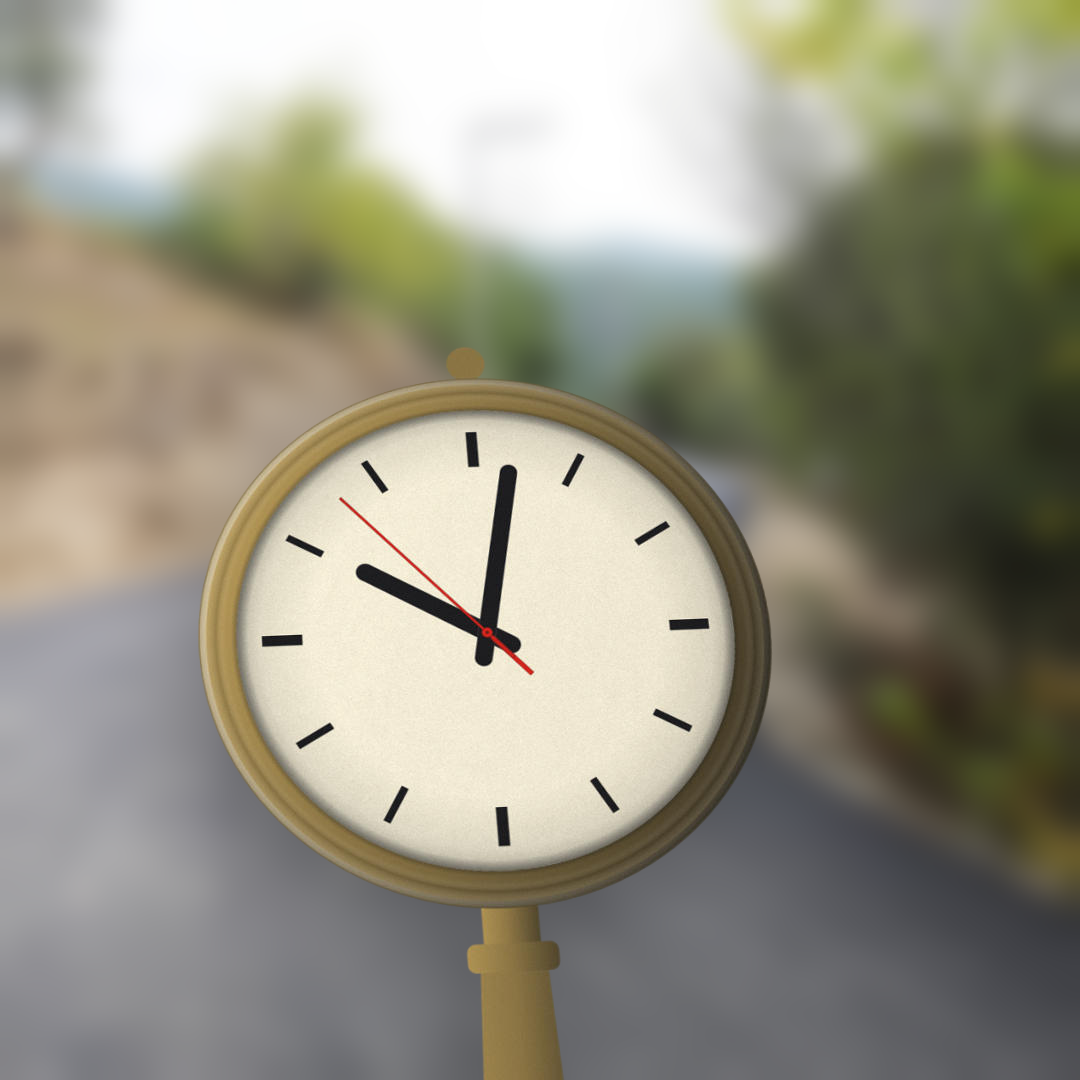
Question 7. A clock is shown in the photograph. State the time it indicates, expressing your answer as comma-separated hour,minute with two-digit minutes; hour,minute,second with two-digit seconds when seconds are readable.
10,01,53
